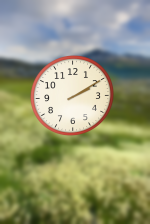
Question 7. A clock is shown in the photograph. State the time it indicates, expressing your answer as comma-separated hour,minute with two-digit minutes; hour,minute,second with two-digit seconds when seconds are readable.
2,10
